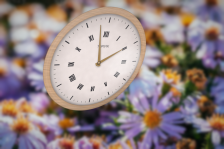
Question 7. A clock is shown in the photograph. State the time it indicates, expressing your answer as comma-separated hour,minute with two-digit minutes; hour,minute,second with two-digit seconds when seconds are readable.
1,58
